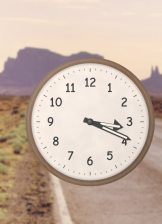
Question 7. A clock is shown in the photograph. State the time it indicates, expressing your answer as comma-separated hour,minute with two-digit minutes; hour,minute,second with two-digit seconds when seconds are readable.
3,19
